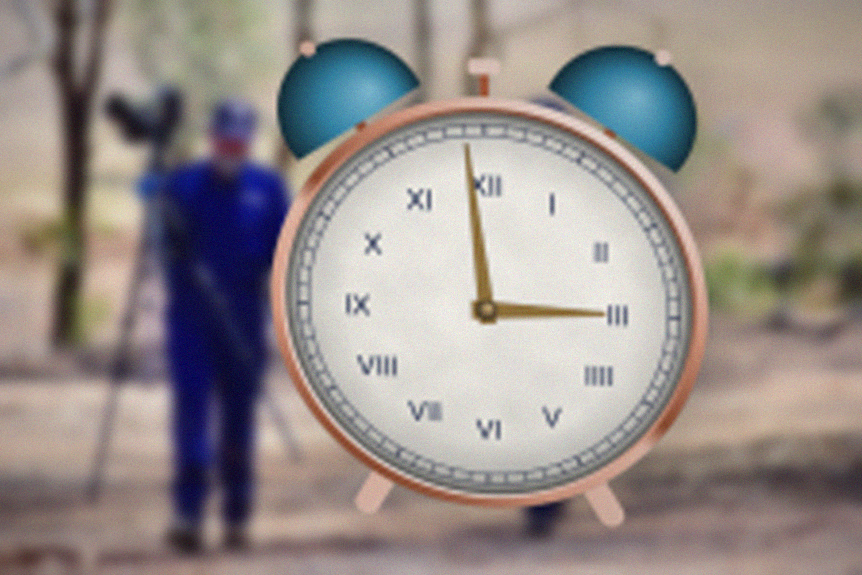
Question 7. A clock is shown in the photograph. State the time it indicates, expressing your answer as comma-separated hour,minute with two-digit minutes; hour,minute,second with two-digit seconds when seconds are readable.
2,59
